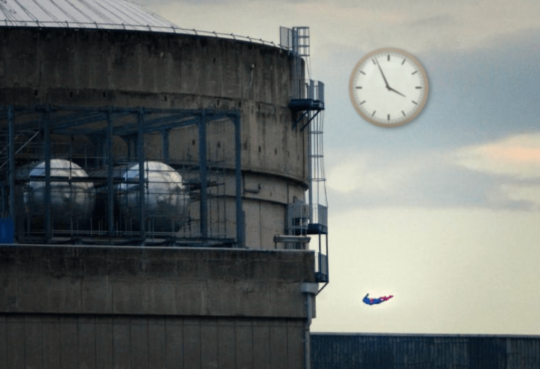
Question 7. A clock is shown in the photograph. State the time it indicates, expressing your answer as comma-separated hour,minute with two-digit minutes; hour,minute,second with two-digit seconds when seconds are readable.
3,56
